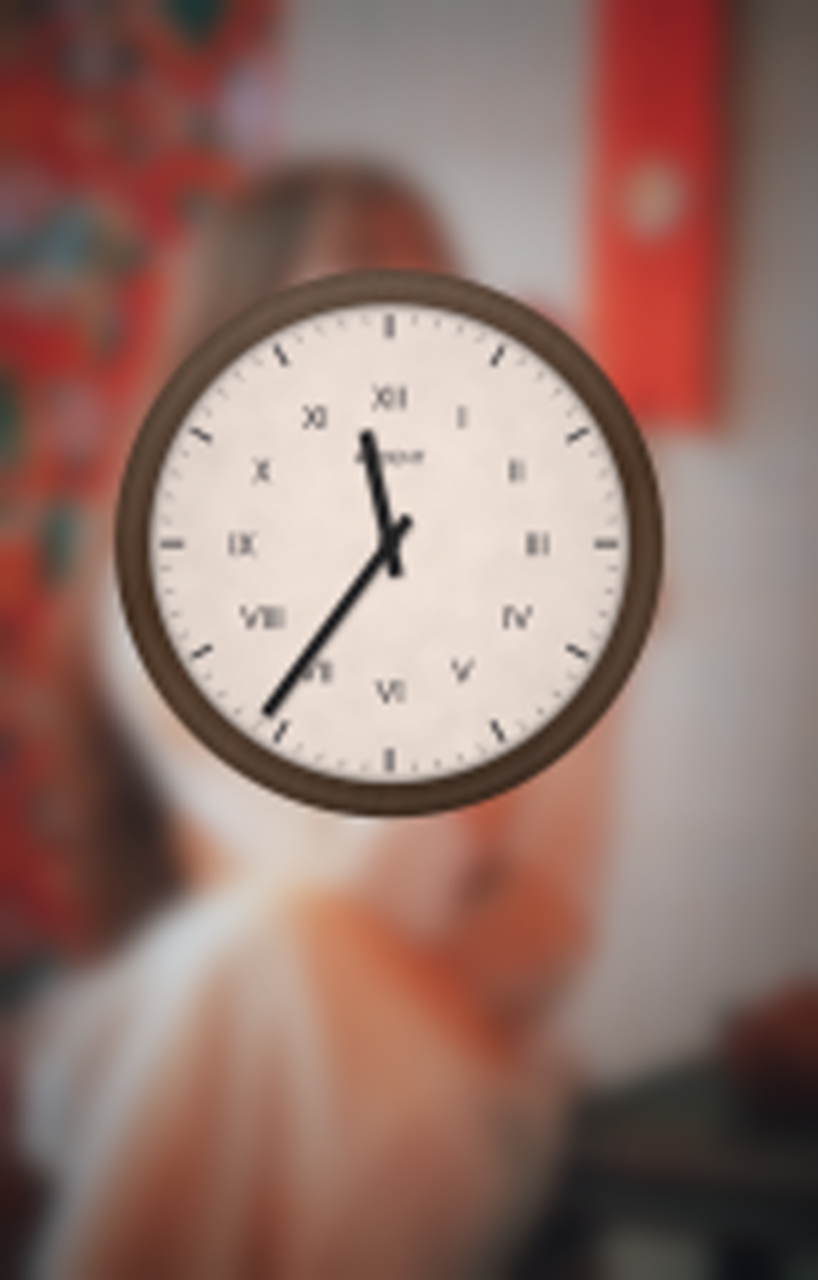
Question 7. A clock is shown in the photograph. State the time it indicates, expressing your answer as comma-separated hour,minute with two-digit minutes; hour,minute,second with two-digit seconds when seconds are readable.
11,36
